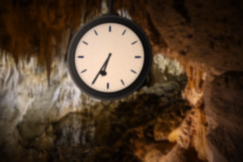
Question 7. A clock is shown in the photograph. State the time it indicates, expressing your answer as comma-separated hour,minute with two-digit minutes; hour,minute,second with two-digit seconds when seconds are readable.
6,35
